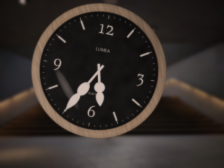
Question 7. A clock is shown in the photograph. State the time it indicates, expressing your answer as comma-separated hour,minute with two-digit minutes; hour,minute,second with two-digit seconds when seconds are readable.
5,35
